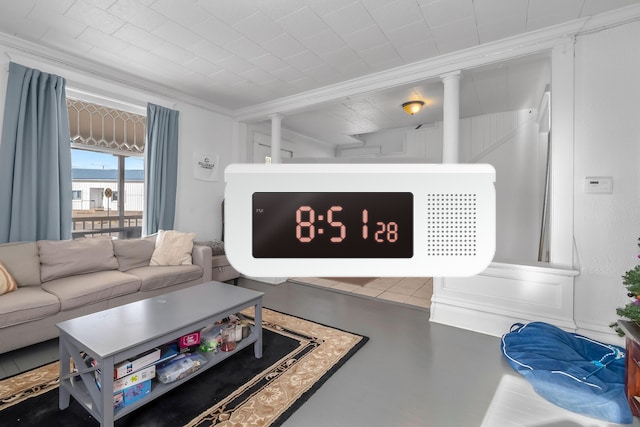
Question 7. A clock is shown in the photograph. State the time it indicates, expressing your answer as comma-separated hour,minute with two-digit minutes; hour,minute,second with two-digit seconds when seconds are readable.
8,51,28
